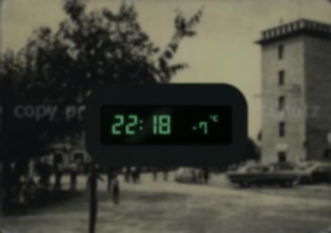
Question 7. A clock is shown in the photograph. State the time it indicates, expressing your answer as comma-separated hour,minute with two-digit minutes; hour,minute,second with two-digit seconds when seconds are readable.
22,18
